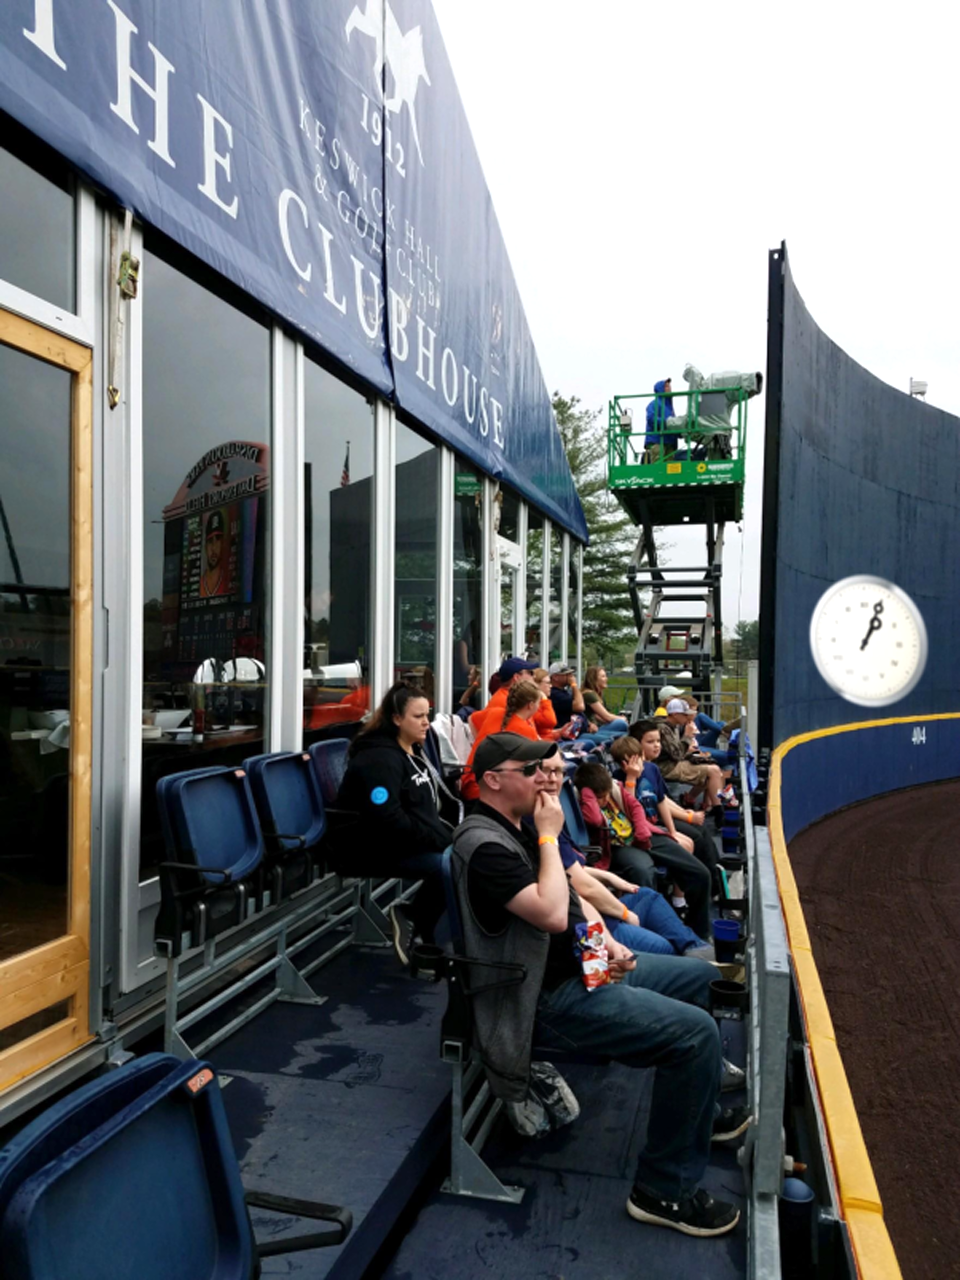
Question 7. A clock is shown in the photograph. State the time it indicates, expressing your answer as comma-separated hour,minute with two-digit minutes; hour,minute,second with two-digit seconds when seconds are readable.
1,04
